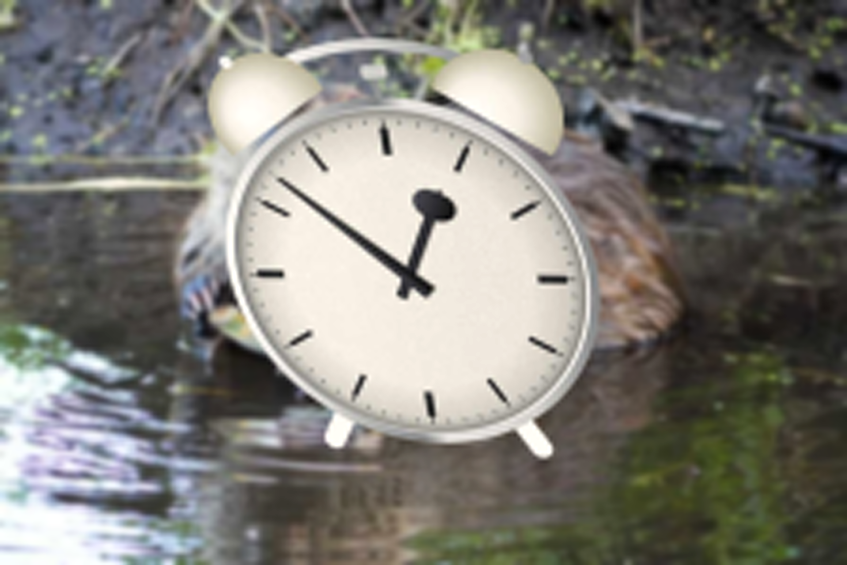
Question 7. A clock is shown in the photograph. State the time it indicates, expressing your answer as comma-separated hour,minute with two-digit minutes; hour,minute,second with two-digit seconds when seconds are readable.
12,52
